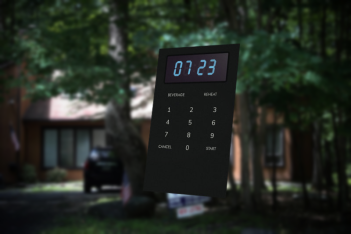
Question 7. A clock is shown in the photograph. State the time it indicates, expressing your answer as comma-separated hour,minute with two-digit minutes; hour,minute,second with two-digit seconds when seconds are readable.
7,23
